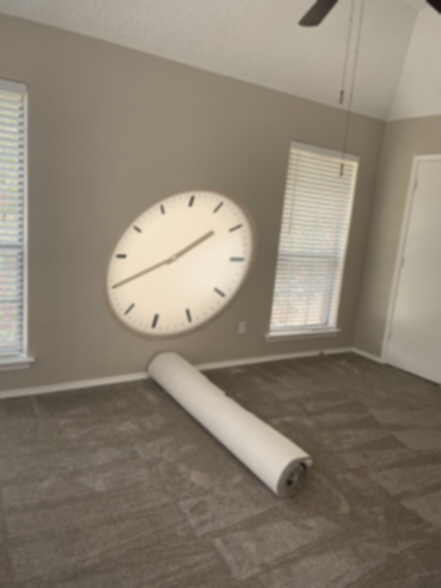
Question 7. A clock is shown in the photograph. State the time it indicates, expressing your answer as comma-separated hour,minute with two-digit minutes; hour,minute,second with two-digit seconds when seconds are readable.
1,40
